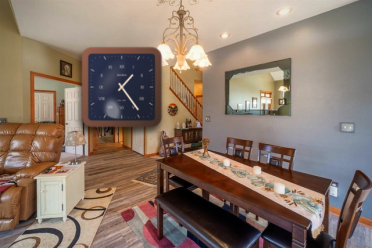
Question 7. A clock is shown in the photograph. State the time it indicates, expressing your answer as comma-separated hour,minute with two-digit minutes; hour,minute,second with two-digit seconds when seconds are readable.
1,24
